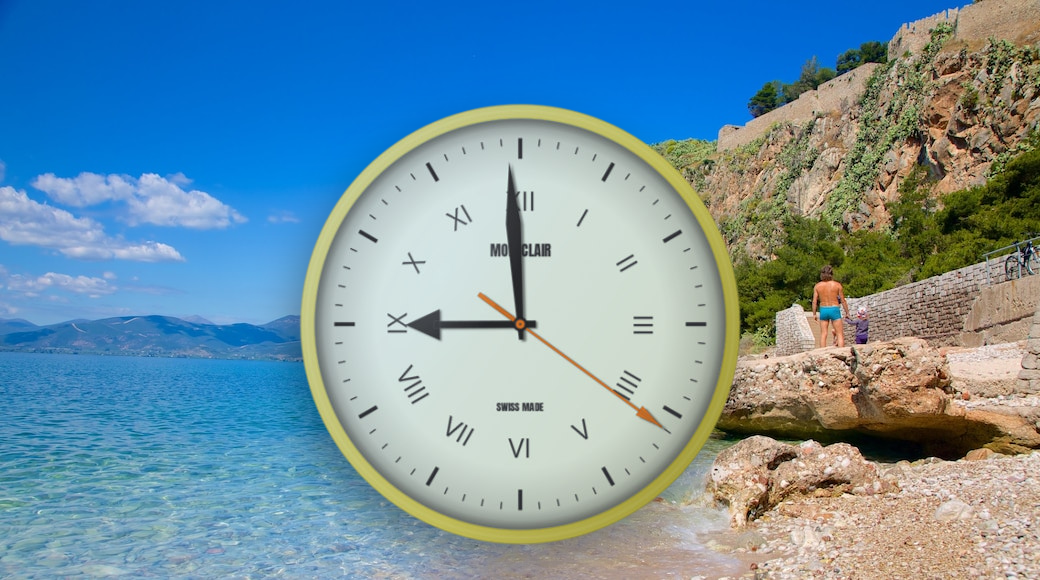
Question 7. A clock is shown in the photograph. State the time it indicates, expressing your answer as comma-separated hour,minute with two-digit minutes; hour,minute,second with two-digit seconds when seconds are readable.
8,59,21
